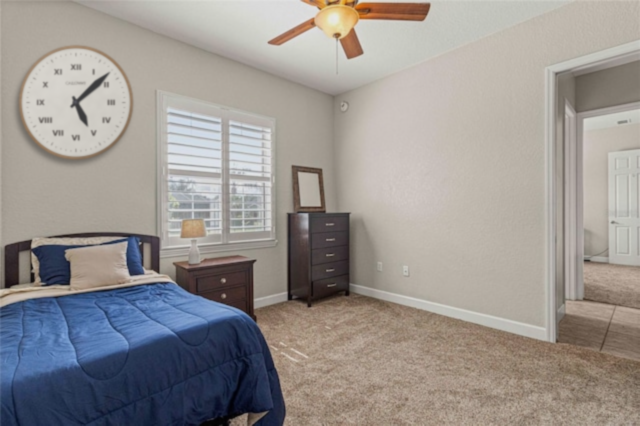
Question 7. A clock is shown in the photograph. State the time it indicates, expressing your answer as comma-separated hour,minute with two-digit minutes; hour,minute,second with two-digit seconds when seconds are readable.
5,08
